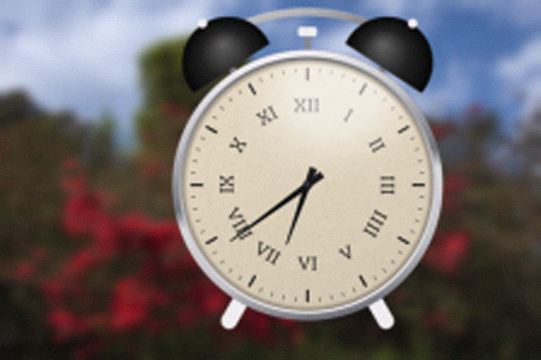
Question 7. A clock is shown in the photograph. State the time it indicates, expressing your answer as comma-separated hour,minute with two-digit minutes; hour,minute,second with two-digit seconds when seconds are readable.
6,39
